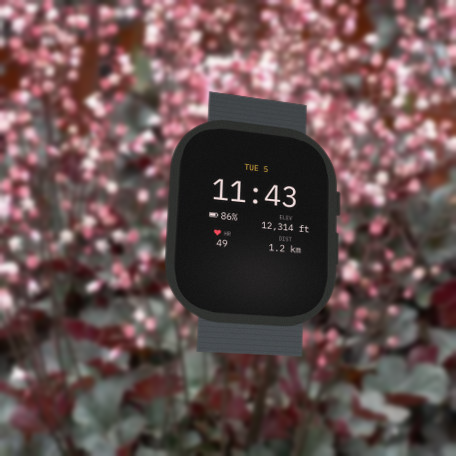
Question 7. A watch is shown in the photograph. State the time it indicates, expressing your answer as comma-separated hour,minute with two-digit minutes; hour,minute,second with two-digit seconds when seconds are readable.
11,43
